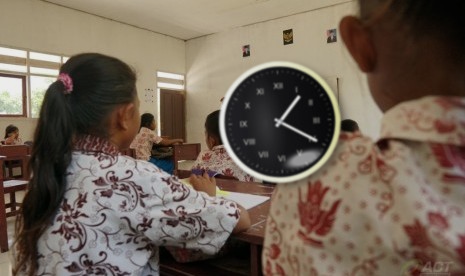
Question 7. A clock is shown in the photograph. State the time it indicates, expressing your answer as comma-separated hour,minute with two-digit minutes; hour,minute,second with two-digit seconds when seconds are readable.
1,20
